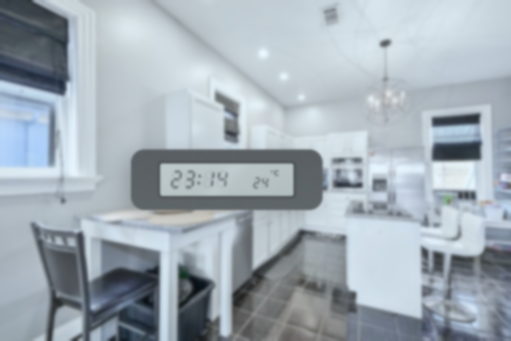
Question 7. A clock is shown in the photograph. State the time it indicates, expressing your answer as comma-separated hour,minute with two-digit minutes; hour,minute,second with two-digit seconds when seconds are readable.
23,14
